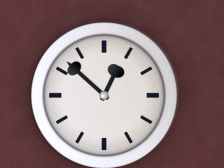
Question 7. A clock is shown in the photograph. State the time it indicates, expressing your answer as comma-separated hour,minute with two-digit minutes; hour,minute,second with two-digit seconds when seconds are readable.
12,52
